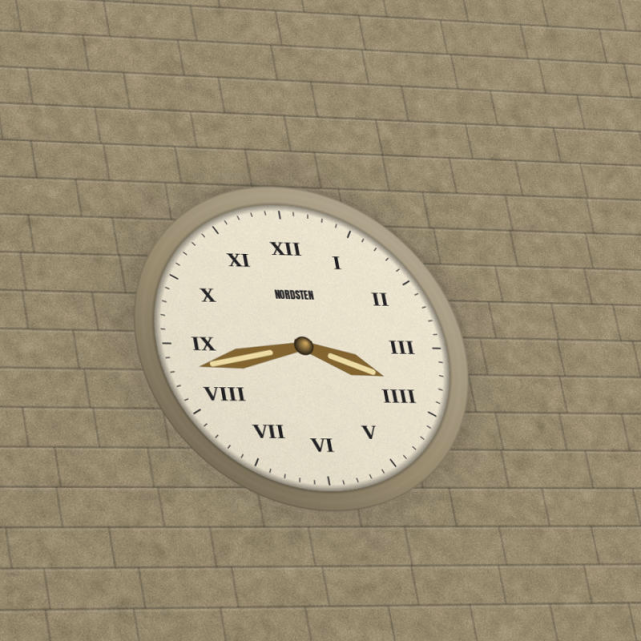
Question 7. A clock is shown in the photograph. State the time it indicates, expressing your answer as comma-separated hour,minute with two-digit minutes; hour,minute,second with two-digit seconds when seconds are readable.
3,43
